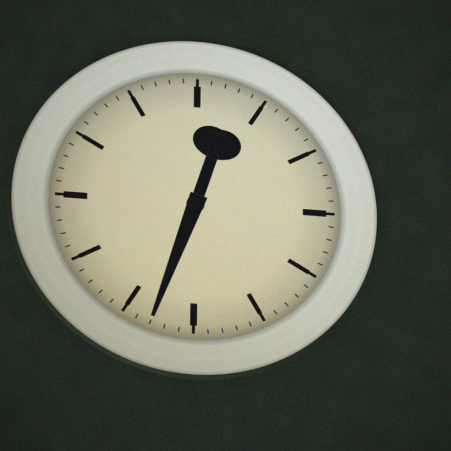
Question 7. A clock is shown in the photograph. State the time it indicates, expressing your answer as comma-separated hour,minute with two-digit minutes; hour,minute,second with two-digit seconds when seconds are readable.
12,33
